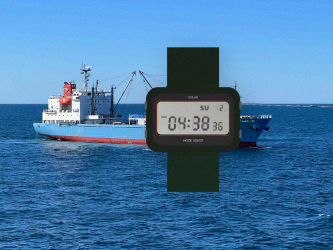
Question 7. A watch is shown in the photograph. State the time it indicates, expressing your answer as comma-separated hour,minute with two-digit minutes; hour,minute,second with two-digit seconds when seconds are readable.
4,38,36
